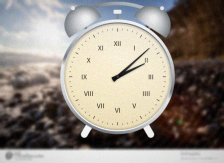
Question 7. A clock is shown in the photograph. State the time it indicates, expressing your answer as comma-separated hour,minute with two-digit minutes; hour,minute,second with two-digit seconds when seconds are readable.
2,08
